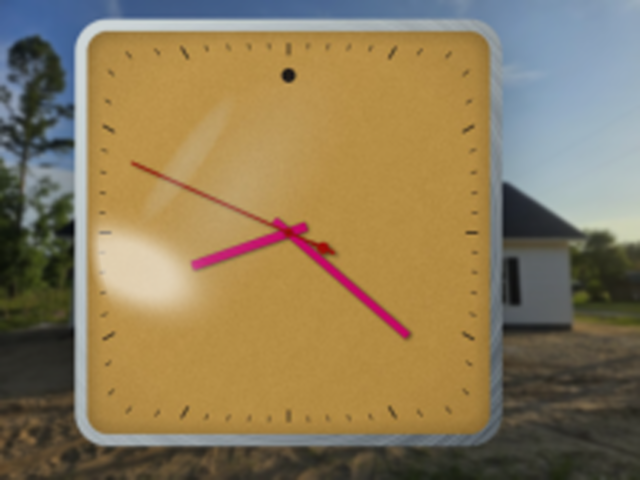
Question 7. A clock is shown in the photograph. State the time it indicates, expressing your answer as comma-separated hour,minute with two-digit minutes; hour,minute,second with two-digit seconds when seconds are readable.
8,21,49
